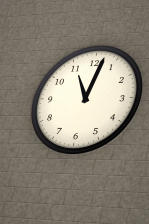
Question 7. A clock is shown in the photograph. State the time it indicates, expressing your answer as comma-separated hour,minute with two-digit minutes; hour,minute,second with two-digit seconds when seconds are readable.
11,02
